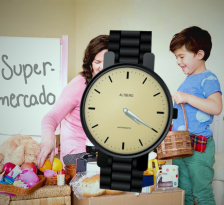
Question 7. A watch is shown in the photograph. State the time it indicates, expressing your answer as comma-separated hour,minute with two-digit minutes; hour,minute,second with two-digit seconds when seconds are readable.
4,20
